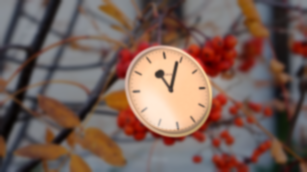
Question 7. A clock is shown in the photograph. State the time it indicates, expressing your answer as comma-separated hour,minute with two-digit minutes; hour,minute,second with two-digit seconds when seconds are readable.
11,04
